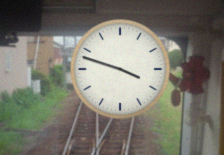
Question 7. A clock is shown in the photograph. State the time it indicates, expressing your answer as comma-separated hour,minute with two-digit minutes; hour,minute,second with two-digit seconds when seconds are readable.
3,48
